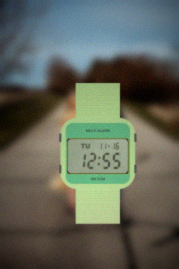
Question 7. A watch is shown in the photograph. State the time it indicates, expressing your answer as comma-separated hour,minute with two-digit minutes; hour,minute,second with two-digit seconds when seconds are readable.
12,55
